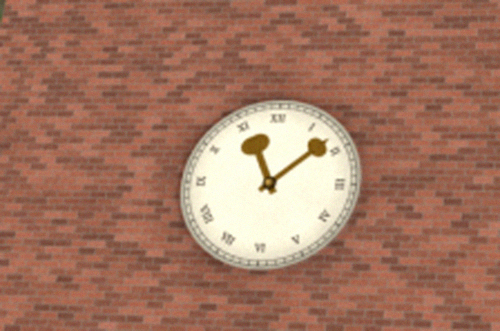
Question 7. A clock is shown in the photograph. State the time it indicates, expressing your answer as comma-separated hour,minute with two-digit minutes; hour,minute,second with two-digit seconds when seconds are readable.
11,08
